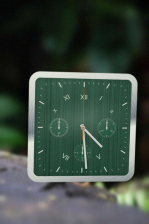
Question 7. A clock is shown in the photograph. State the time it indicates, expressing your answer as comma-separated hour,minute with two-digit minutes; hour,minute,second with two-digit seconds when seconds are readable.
4,29
